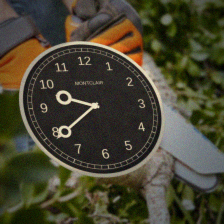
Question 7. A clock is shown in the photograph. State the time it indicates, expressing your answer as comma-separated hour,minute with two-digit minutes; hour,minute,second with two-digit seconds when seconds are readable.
9,39
